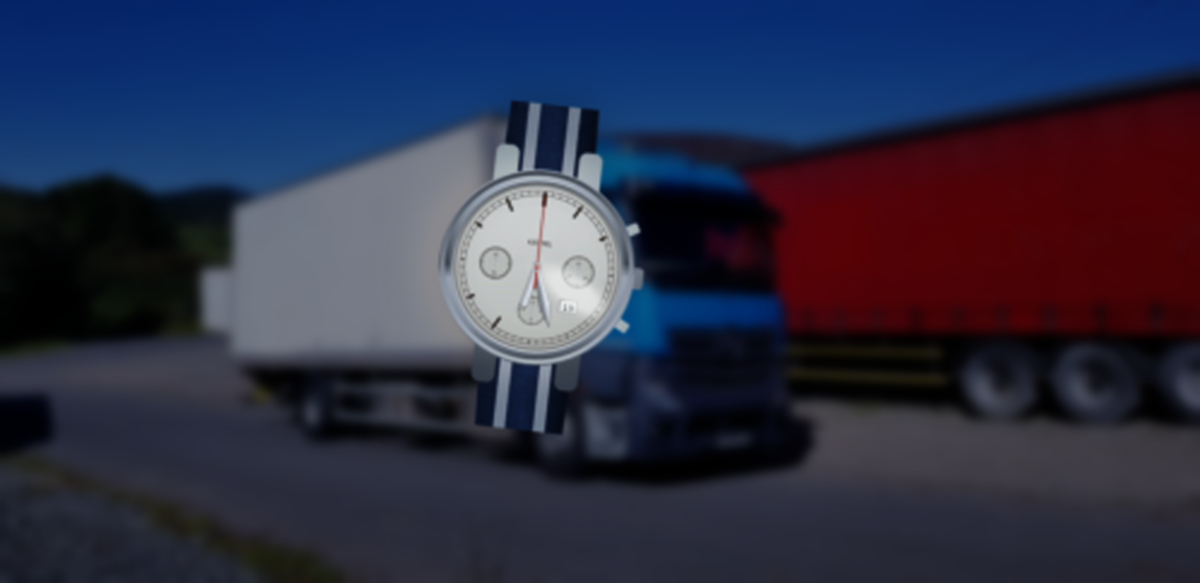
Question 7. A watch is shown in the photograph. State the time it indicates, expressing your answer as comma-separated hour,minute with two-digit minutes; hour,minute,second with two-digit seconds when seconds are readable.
6,27
